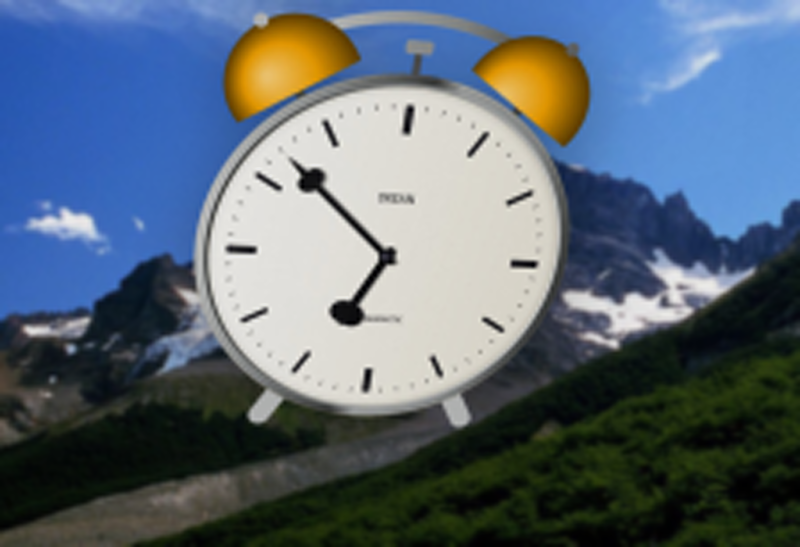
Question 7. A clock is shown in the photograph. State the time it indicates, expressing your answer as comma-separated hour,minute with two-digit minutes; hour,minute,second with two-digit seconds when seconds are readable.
6,52
